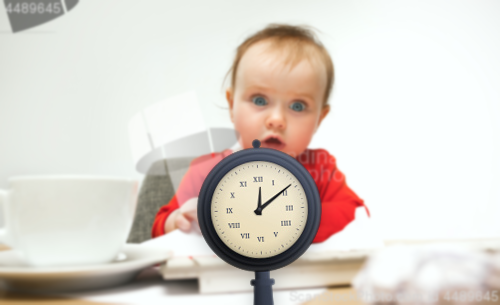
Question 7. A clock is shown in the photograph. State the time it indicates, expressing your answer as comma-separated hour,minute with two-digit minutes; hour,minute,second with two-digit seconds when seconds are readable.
12,09
